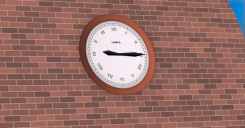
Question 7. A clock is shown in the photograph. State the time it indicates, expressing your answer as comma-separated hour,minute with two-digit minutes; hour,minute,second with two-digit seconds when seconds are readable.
9,15
